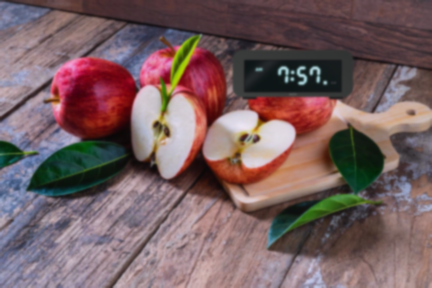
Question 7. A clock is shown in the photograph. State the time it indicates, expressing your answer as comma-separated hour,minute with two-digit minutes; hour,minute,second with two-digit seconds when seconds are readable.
7,57
